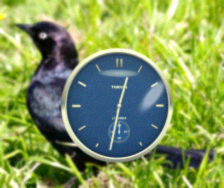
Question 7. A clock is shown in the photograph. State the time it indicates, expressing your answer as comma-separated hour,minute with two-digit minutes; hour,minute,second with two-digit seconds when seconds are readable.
12,32
